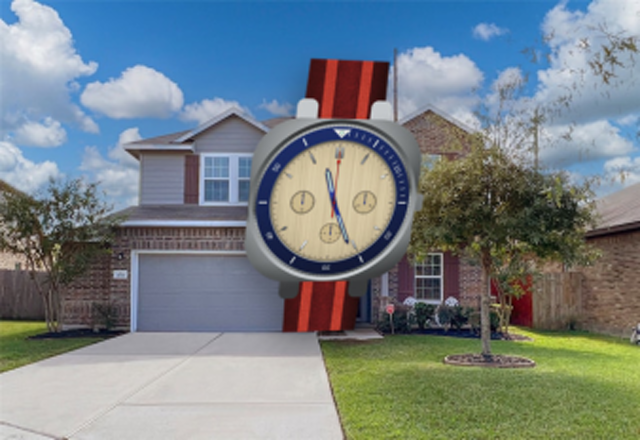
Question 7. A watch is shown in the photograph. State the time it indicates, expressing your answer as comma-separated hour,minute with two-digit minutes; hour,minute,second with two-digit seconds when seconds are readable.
11,26
